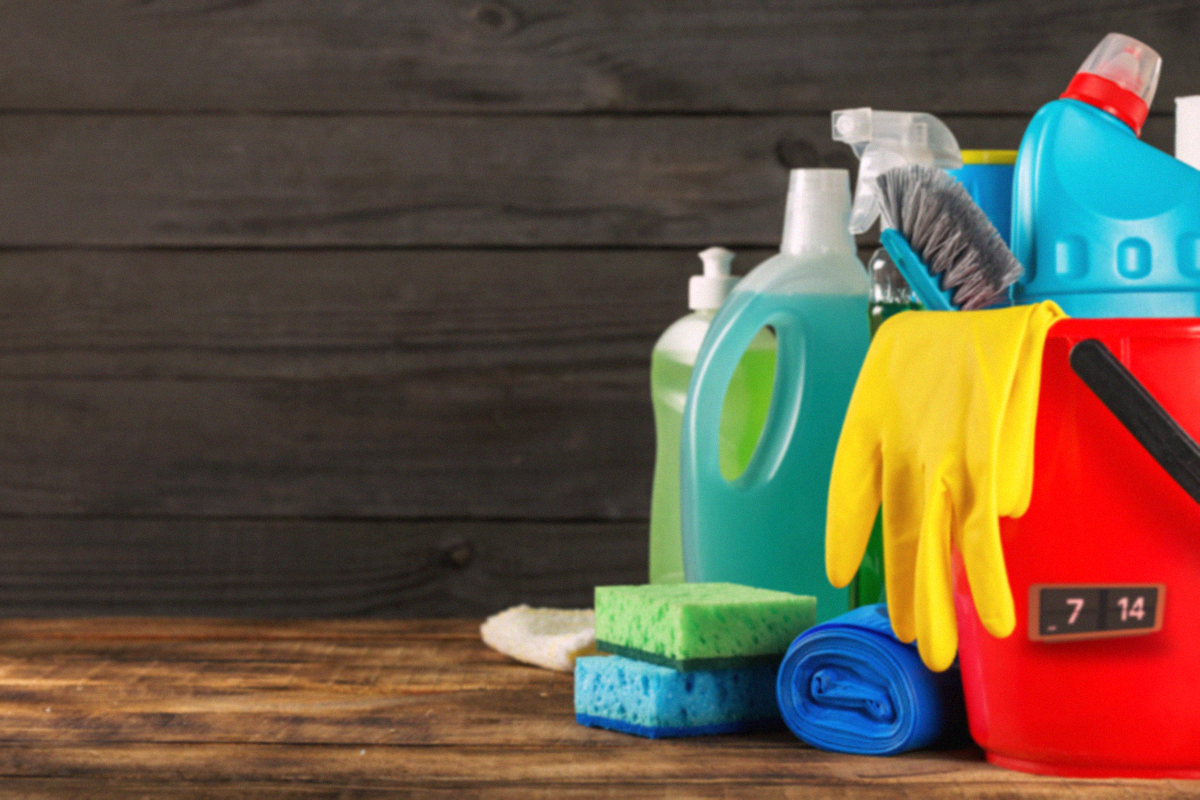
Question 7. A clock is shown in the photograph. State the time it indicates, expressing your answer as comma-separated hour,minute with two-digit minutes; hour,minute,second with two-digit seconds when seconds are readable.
7,14
